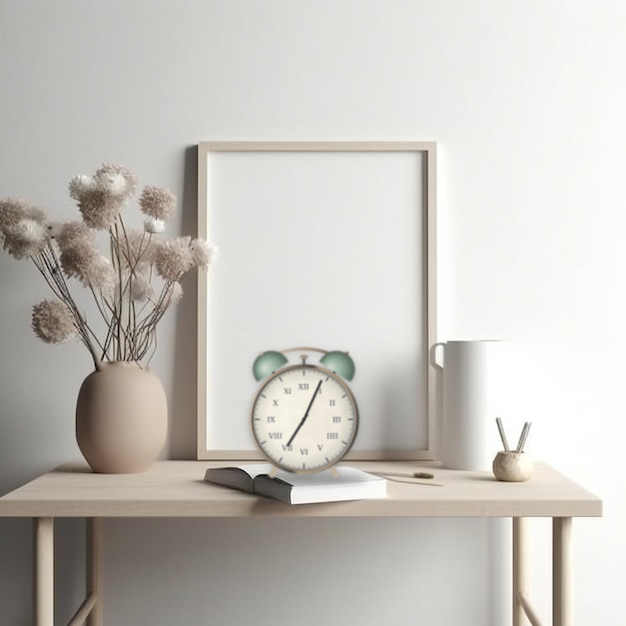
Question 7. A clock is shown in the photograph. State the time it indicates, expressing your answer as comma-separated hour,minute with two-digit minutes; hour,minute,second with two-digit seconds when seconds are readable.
7,04
